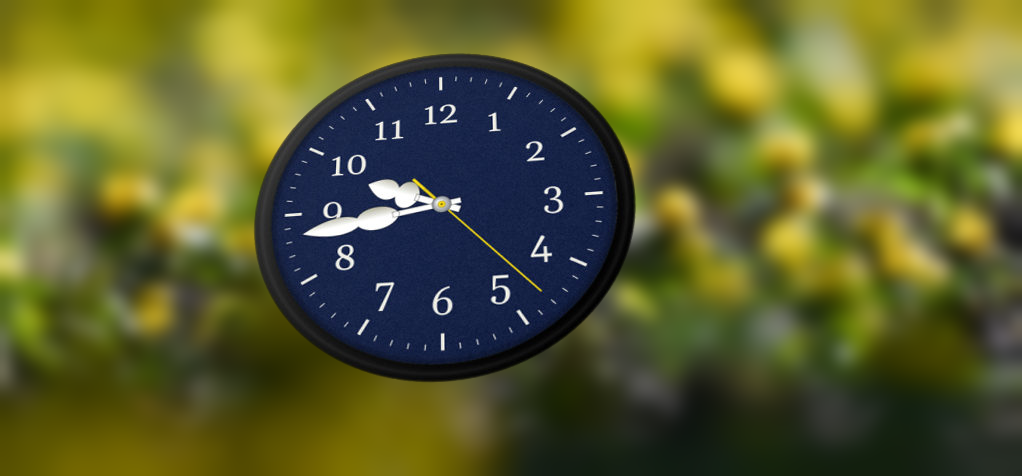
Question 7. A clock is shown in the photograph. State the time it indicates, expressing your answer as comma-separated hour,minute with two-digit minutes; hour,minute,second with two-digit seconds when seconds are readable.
9,43,23
